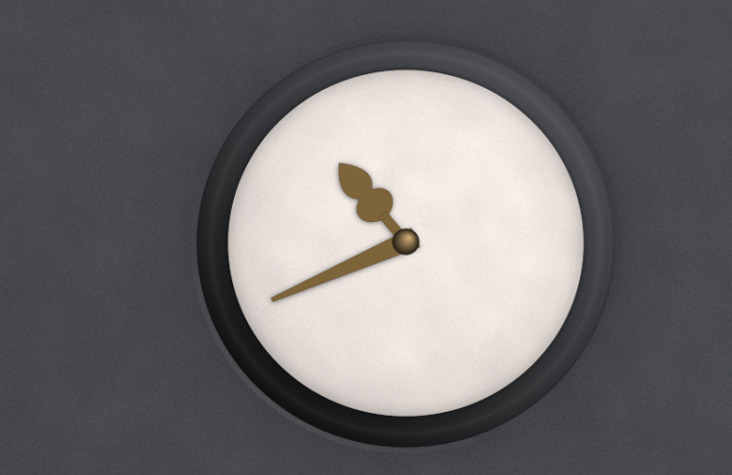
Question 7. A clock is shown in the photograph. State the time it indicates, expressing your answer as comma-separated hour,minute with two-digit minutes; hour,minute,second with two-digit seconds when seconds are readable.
10,41
